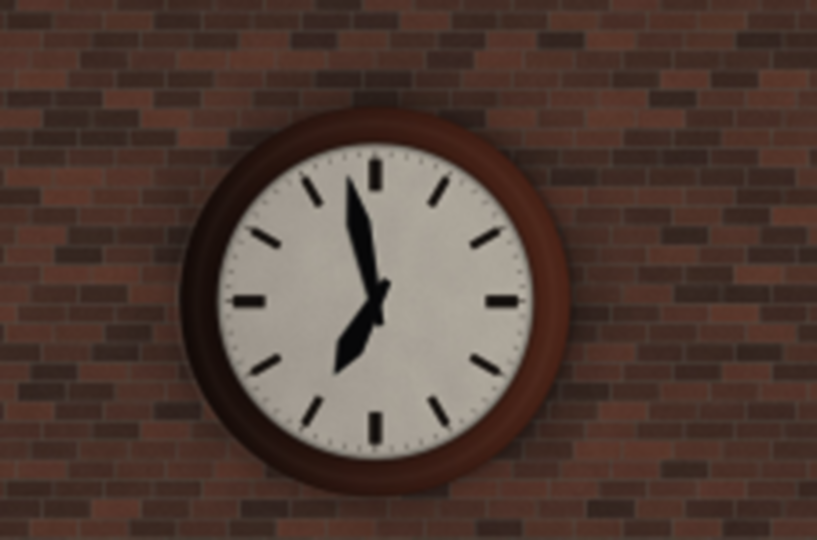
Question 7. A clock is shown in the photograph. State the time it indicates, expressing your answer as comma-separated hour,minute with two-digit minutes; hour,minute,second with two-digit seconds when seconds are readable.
6,58
